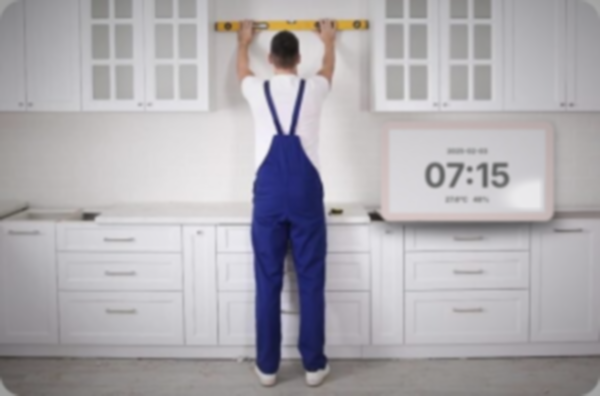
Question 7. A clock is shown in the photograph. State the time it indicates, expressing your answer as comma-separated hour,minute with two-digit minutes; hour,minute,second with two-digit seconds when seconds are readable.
7,15
